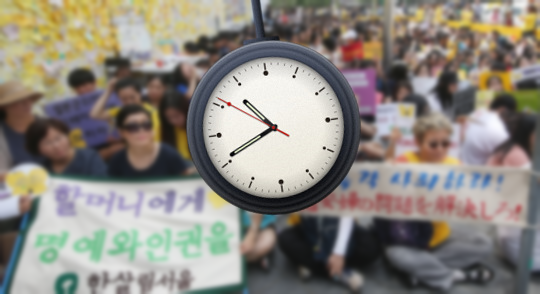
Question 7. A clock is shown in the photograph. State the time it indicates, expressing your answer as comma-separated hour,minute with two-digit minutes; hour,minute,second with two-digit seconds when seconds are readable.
10,40,51
